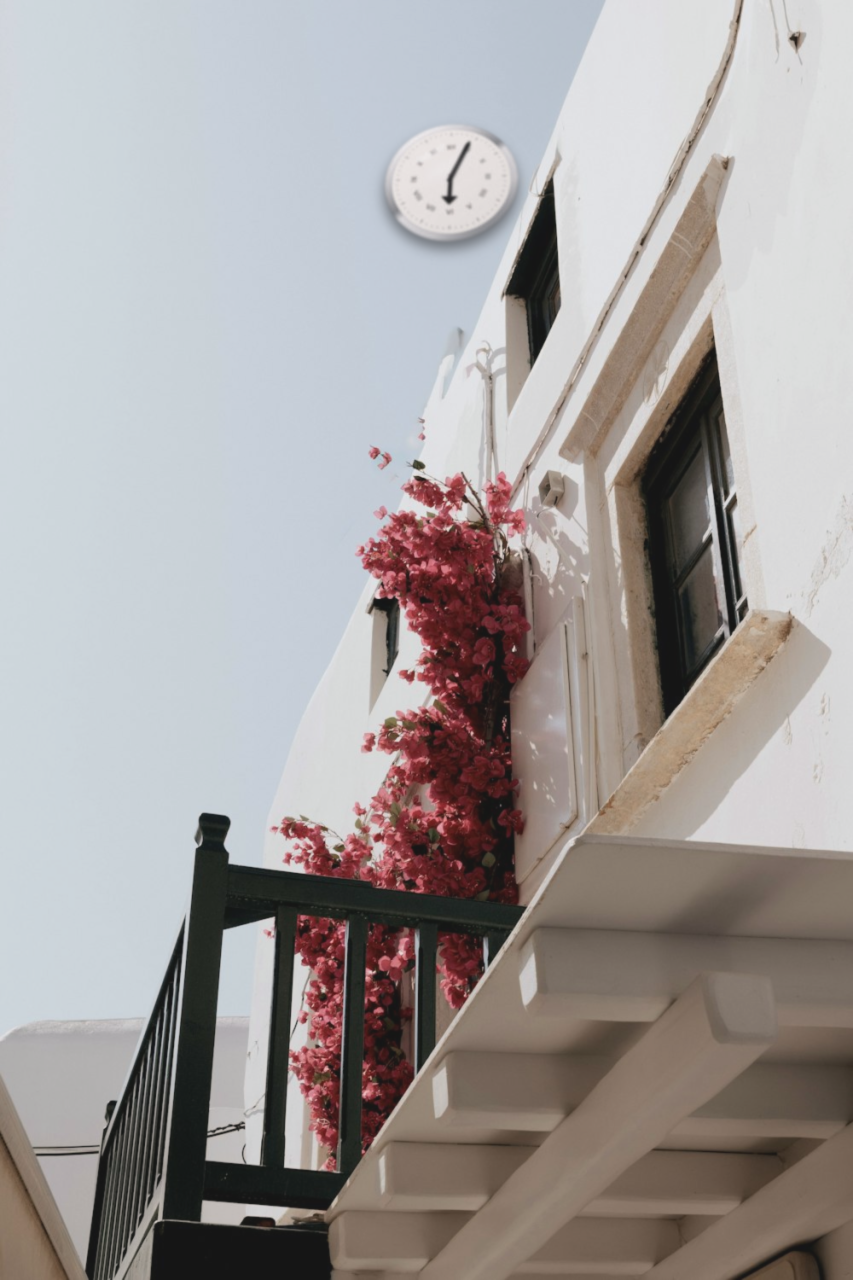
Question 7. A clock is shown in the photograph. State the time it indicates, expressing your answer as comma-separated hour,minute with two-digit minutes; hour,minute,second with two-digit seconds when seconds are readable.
6,04
